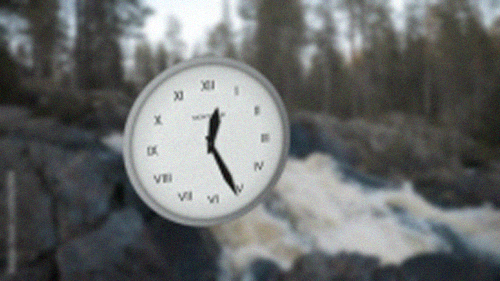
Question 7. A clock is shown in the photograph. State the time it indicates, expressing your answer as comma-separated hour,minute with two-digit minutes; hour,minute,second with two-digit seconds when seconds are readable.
12,26
